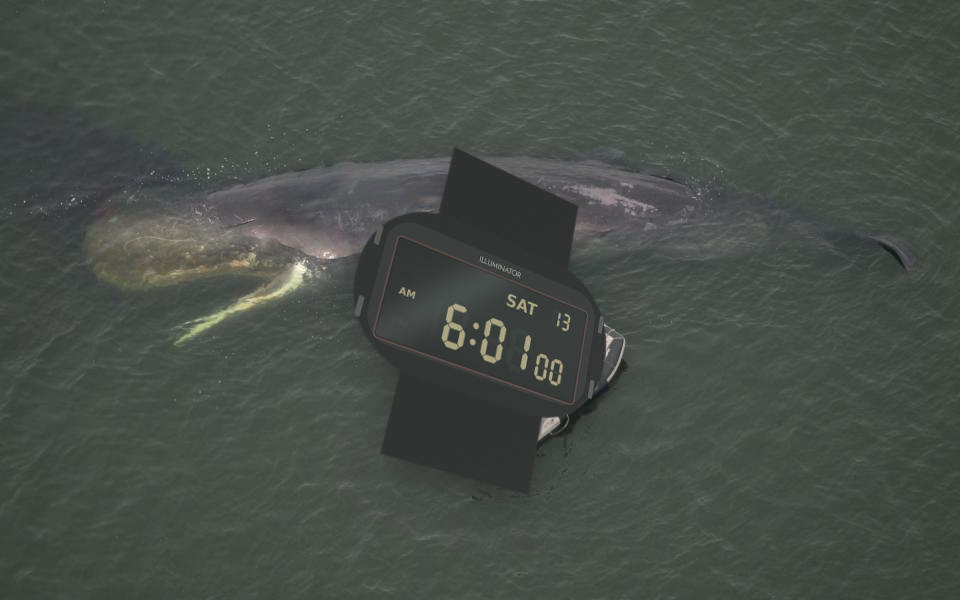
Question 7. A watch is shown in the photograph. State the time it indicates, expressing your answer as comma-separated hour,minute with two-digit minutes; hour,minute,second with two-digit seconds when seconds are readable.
6,01,00
